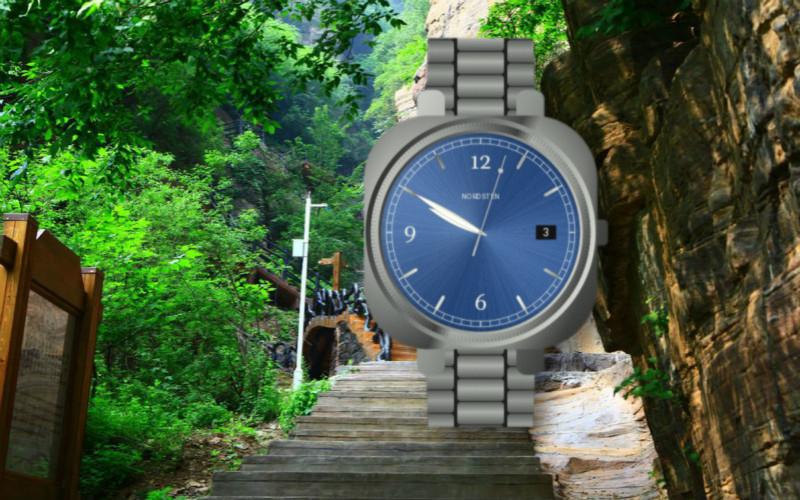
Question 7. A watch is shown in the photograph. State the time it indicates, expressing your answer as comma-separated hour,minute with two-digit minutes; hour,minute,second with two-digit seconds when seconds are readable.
9,50,03
